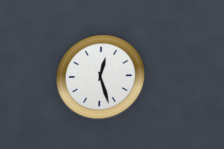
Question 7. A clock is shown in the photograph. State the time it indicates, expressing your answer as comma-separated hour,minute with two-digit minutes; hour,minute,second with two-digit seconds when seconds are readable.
12,27
